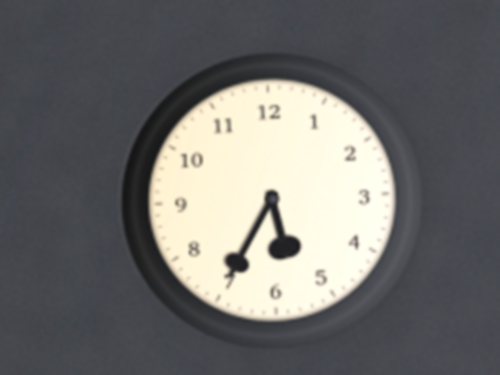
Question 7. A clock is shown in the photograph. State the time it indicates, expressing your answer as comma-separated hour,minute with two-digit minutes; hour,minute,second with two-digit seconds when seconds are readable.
5,35
